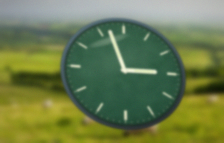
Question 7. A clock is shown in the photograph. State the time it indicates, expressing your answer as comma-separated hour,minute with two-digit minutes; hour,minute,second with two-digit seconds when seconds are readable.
2,57
